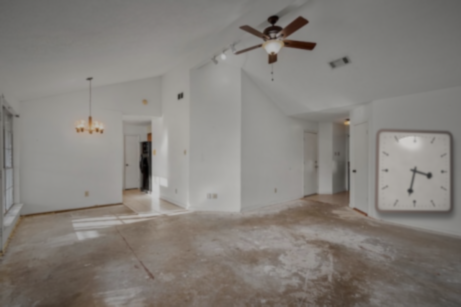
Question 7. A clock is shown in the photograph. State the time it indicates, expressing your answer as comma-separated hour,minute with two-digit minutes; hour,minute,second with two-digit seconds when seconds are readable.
3,32
